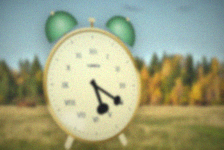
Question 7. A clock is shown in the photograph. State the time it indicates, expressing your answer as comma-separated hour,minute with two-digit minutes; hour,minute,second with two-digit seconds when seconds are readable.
5,20
